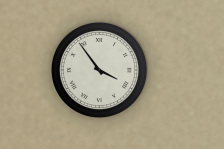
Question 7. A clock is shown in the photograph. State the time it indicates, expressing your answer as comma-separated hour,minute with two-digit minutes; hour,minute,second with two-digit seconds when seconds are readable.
3,54
